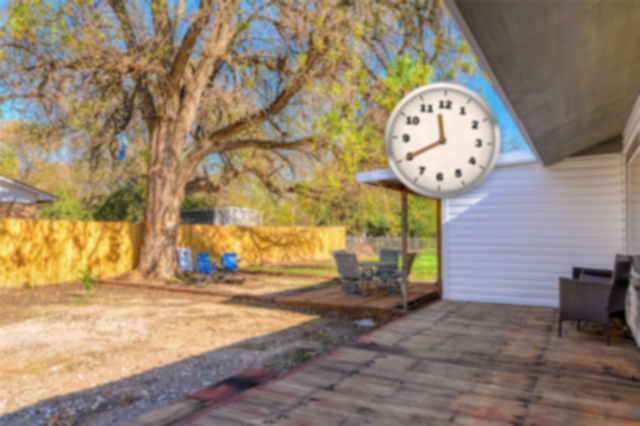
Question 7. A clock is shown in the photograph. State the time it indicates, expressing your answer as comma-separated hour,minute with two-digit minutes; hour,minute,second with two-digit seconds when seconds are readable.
11,40
